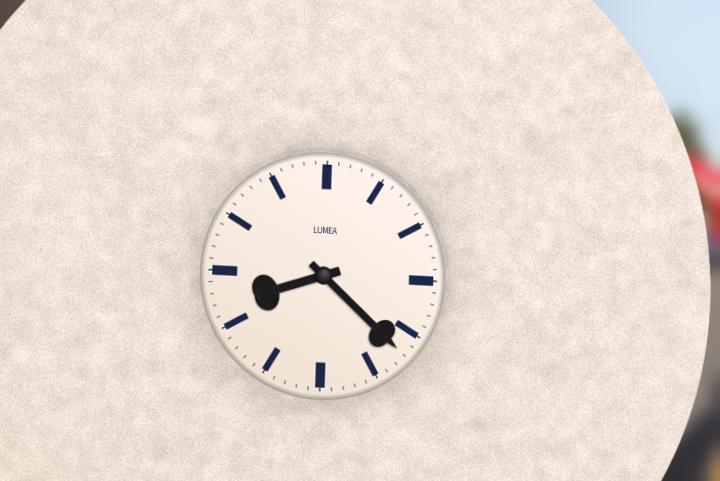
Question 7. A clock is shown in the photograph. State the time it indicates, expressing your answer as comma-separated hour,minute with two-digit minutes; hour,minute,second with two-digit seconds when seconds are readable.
8,22
